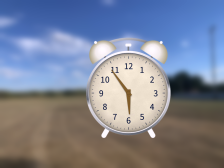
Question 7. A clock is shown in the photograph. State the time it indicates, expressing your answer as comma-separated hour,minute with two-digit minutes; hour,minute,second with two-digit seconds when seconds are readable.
5,54
